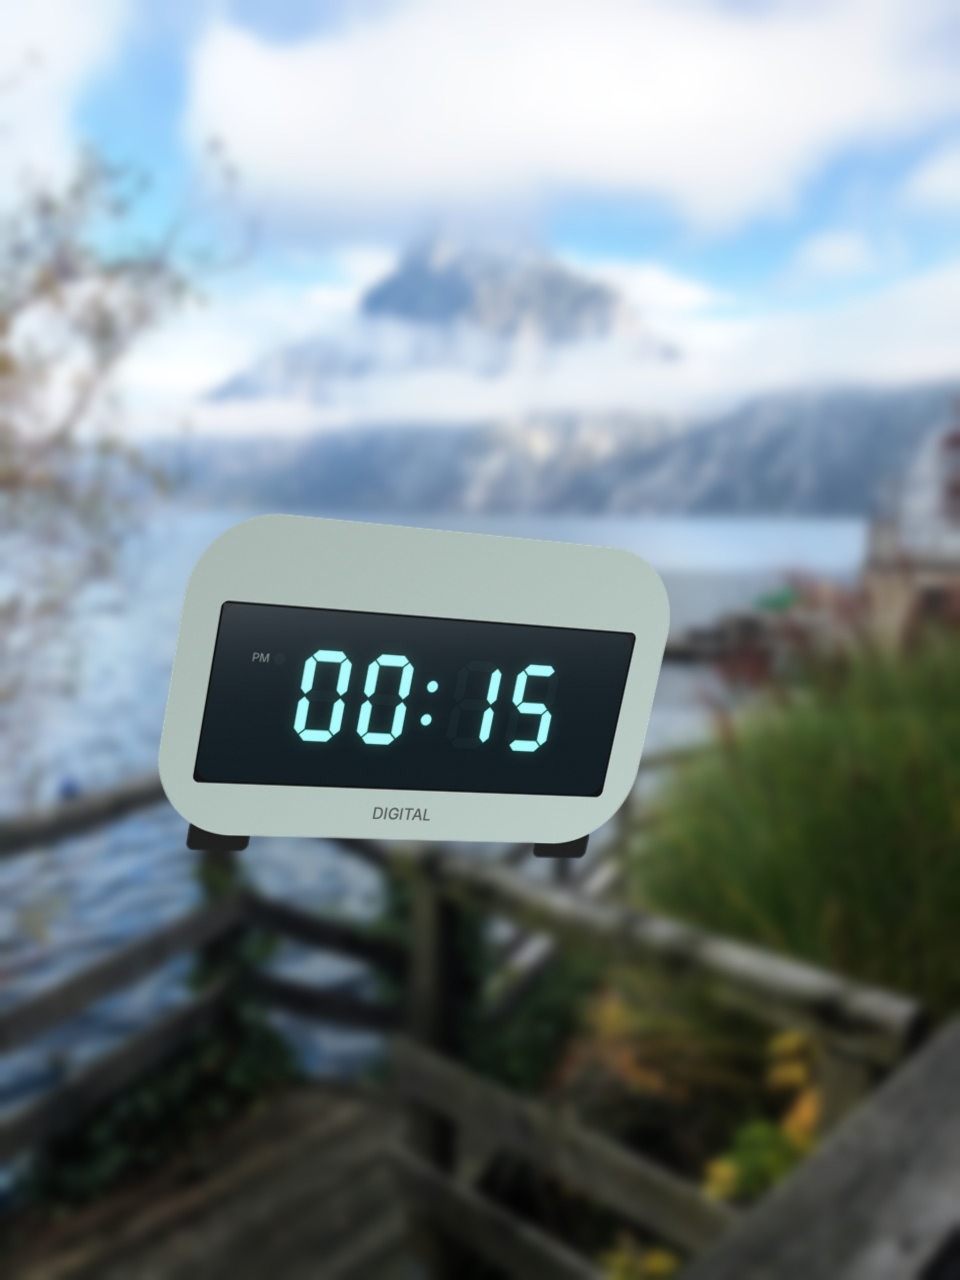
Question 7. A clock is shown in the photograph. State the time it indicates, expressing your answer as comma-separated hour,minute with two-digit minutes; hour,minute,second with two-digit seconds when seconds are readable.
0,15
